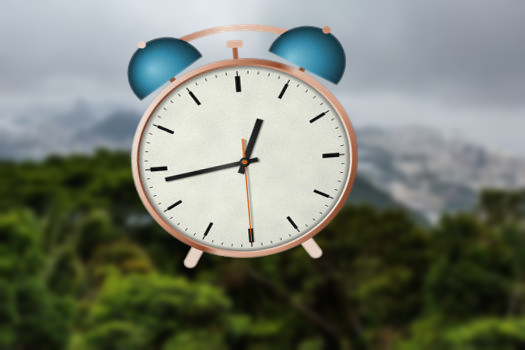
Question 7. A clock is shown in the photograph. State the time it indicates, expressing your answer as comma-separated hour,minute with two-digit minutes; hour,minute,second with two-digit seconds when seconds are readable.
12,43,30
